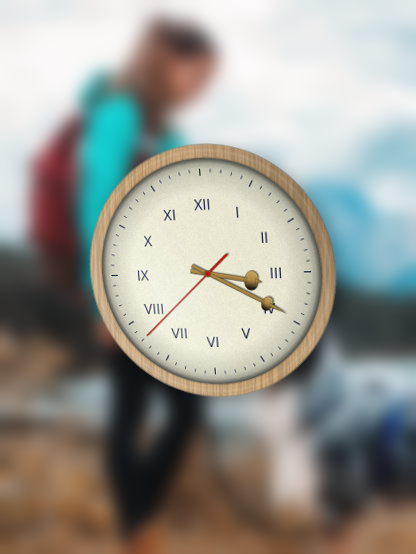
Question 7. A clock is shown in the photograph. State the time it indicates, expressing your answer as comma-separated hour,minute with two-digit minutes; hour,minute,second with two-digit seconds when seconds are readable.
3,19,38
